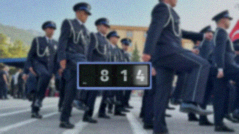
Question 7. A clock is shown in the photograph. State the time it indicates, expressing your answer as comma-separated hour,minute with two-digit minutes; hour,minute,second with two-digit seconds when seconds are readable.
8,14
